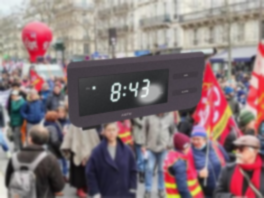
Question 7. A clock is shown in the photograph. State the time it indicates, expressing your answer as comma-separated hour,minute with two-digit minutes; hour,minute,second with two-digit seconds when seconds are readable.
8,43
